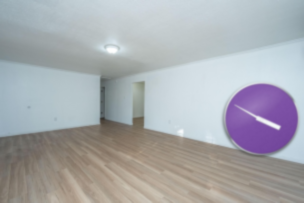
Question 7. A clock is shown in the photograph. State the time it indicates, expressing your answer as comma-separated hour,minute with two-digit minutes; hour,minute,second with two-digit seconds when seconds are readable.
3,50
